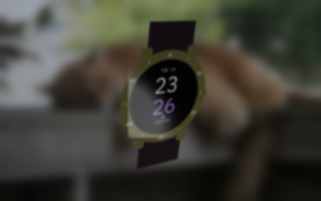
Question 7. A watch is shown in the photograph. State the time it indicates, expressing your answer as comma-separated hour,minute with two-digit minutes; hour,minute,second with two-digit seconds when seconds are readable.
23,26
